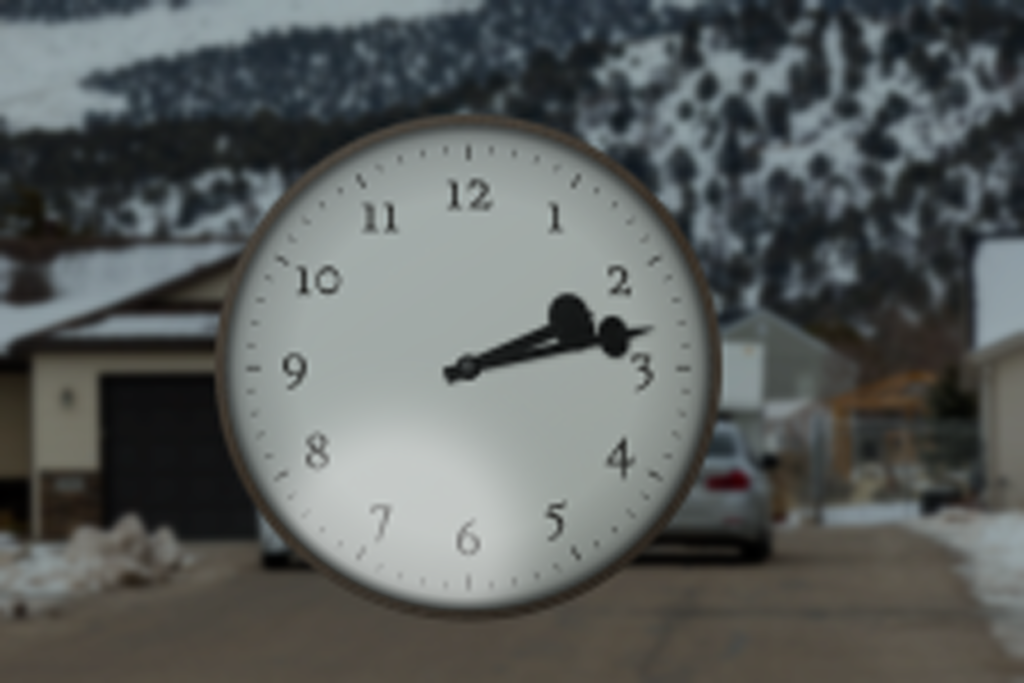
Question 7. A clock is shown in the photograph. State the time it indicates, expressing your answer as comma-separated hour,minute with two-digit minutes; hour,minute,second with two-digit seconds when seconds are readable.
2,13
